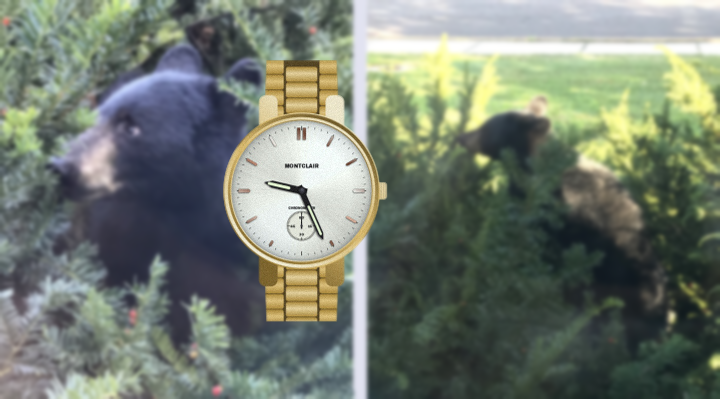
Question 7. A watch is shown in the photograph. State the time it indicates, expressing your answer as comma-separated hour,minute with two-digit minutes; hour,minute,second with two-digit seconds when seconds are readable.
9,26
